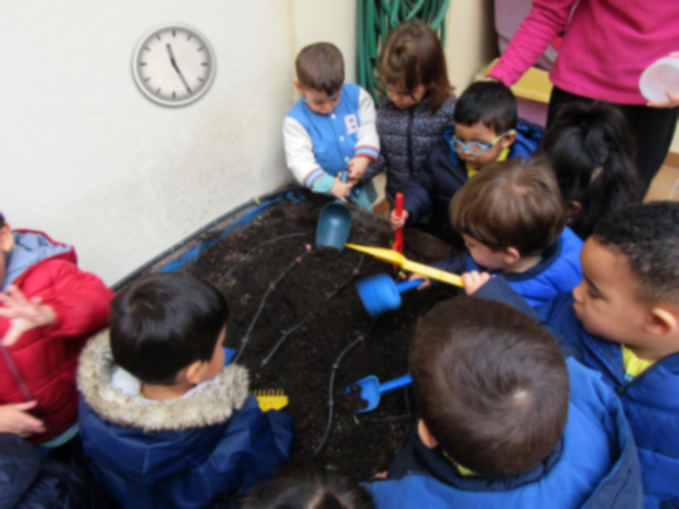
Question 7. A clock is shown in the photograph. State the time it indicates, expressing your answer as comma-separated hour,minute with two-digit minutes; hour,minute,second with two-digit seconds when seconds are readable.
11,25
